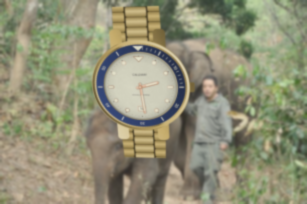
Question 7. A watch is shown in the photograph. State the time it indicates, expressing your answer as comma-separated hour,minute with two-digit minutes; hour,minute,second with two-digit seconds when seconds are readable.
2,29
